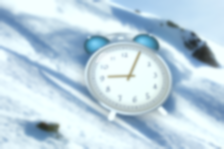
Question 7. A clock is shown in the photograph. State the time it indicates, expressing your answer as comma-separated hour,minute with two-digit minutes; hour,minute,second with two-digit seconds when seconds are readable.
9,05
